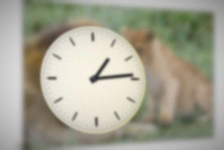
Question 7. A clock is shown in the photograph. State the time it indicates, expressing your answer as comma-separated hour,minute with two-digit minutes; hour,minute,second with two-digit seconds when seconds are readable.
1,14
